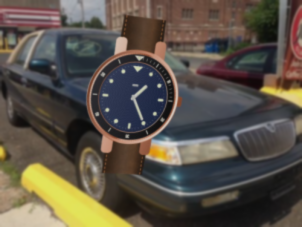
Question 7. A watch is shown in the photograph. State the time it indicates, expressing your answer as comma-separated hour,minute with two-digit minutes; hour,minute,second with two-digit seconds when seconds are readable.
1,25
